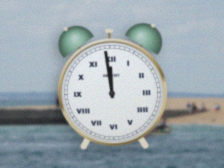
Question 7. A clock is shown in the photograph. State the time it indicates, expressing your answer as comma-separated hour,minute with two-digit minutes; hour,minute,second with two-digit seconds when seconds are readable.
11,59
